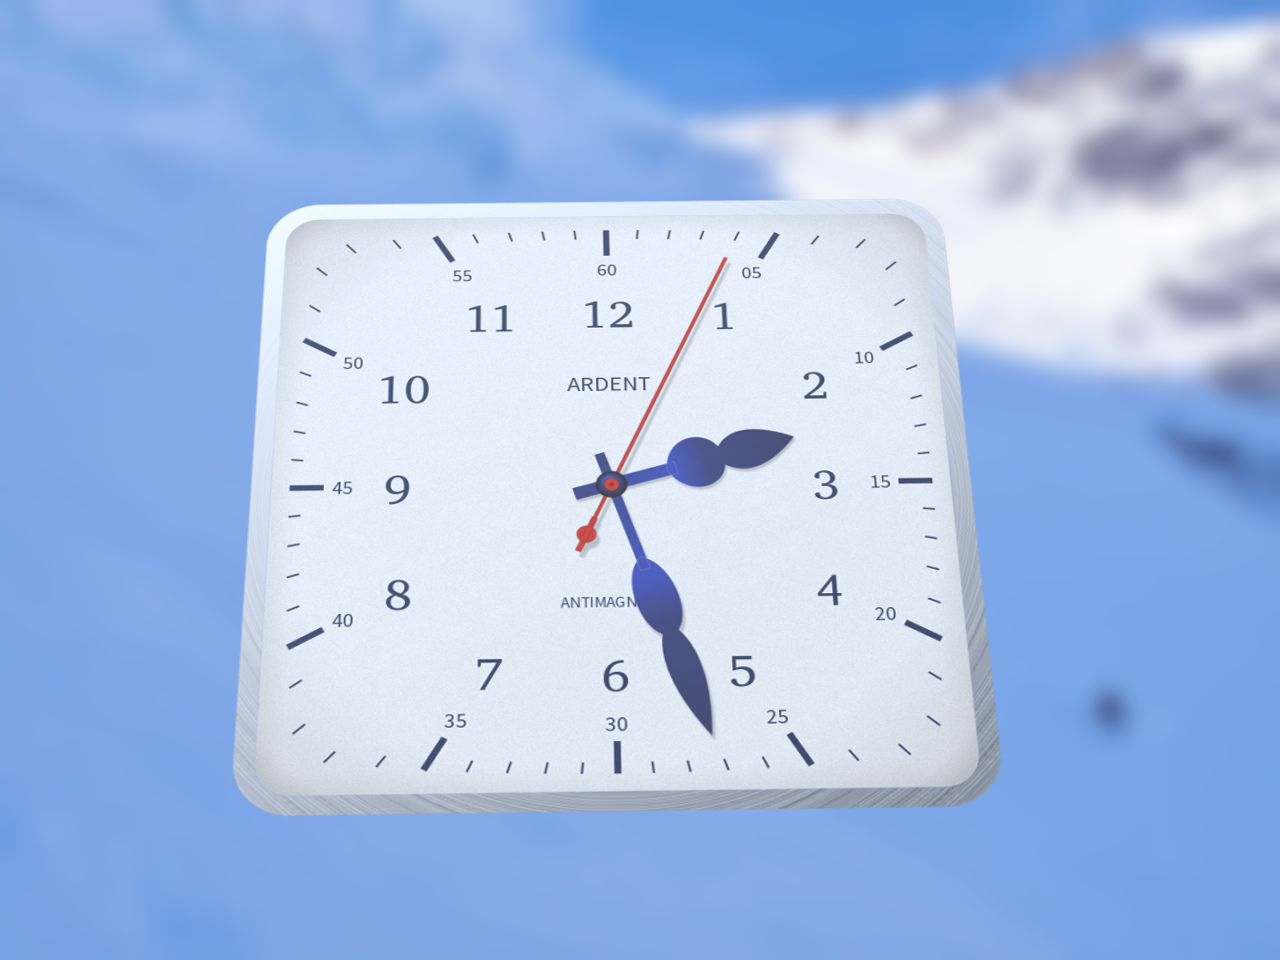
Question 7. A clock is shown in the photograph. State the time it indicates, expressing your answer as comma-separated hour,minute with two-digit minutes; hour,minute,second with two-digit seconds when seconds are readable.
2,27,04
